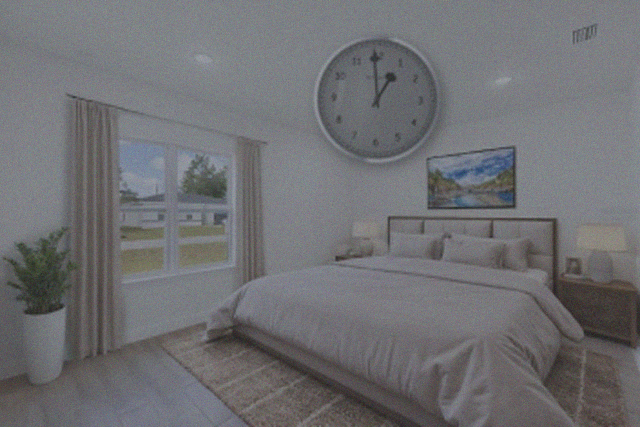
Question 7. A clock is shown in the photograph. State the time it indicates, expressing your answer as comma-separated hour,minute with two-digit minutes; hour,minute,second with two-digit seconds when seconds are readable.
12,59
